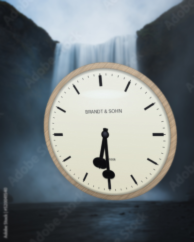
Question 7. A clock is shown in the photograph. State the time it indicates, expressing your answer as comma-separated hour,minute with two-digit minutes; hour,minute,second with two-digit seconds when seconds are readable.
6,30
